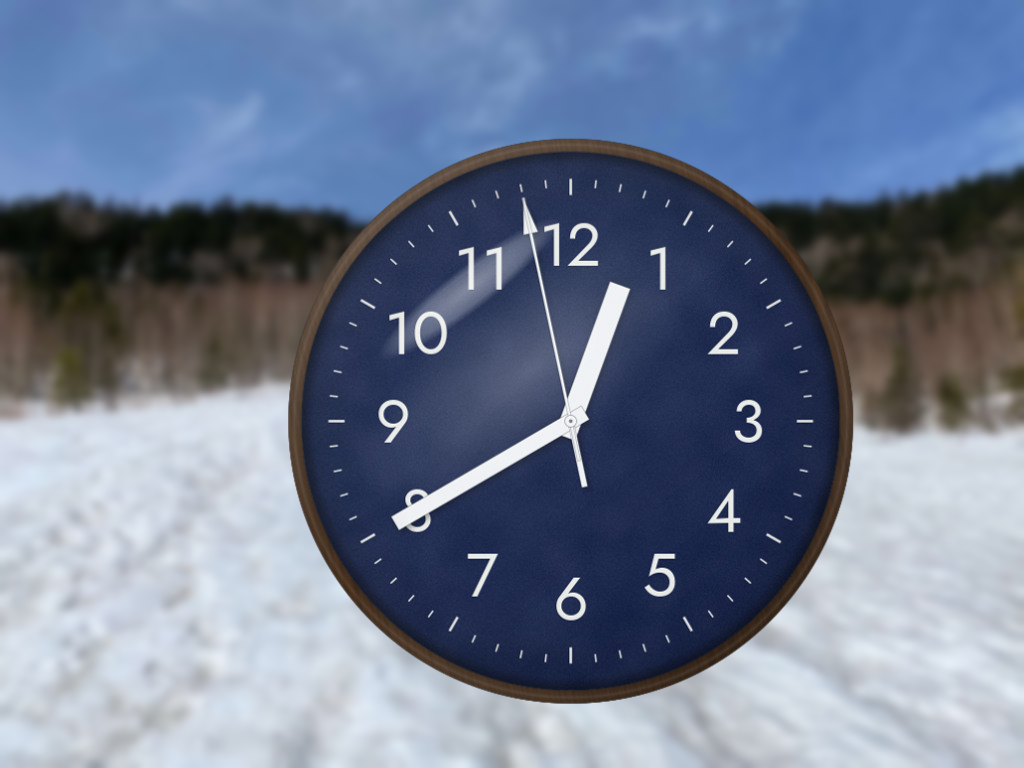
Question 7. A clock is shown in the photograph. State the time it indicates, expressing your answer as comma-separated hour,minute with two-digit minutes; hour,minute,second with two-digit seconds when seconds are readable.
12,39,58
